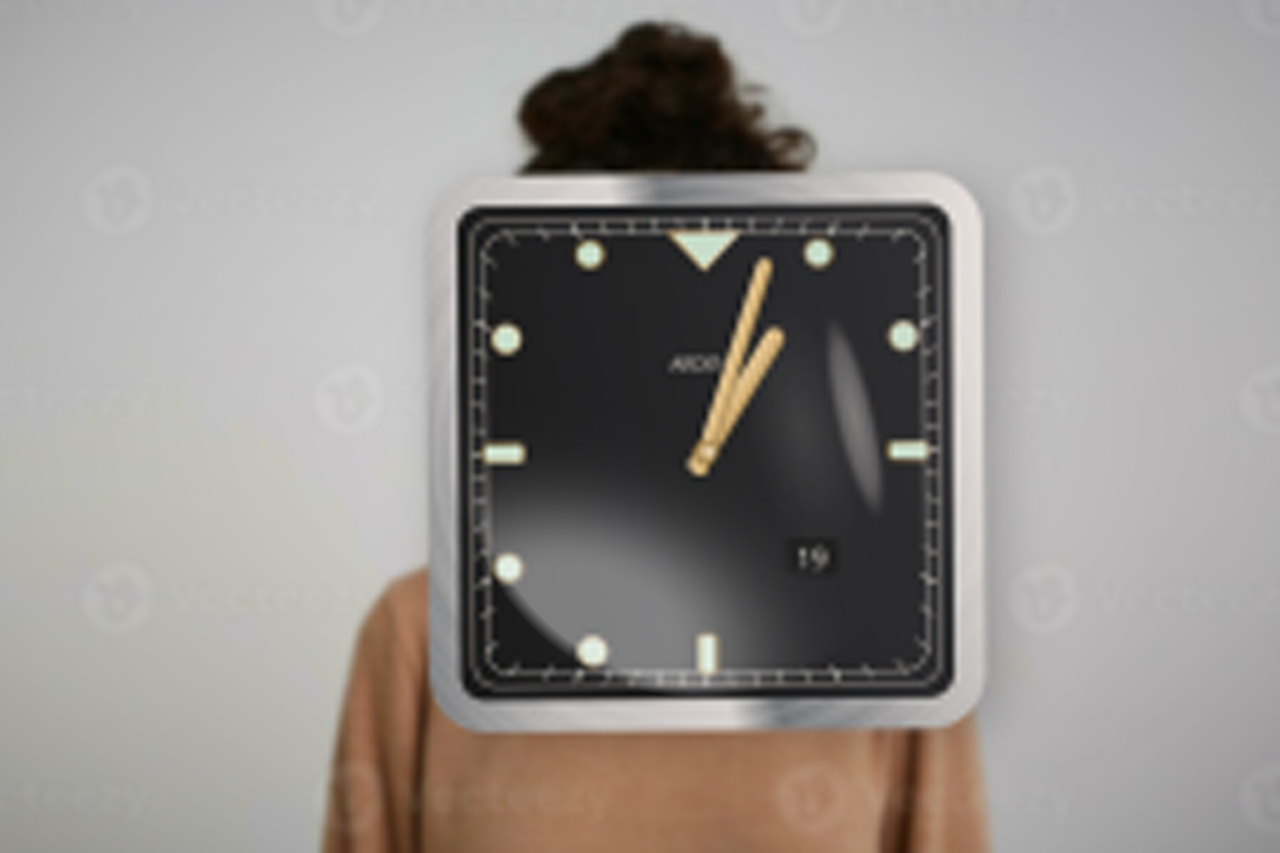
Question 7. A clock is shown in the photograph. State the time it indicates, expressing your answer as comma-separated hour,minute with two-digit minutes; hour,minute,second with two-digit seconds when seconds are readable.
1,03
